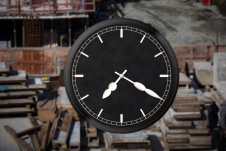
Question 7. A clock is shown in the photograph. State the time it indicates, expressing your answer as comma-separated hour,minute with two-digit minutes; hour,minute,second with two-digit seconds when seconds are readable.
7,20
